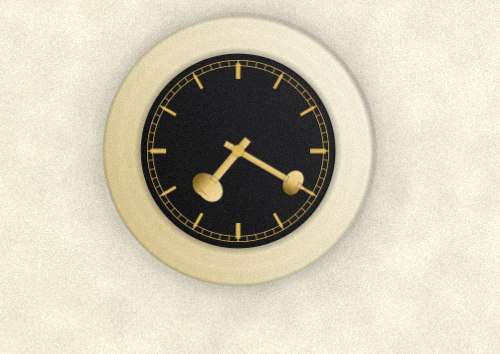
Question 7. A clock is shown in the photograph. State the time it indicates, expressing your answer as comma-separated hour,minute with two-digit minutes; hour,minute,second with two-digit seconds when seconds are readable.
7,20
